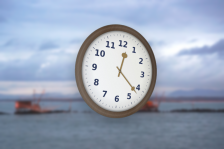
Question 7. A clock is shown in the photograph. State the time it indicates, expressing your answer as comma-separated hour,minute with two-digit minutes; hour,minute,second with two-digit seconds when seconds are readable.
12,22
